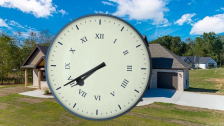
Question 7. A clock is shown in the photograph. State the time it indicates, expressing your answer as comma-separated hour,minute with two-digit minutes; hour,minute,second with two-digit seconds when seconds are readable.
7,40
